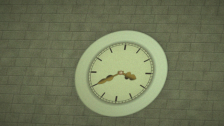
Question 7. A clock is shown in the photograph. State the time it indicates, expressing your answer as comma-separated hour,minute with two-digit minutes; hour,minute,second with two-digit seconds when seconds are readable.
3,40
